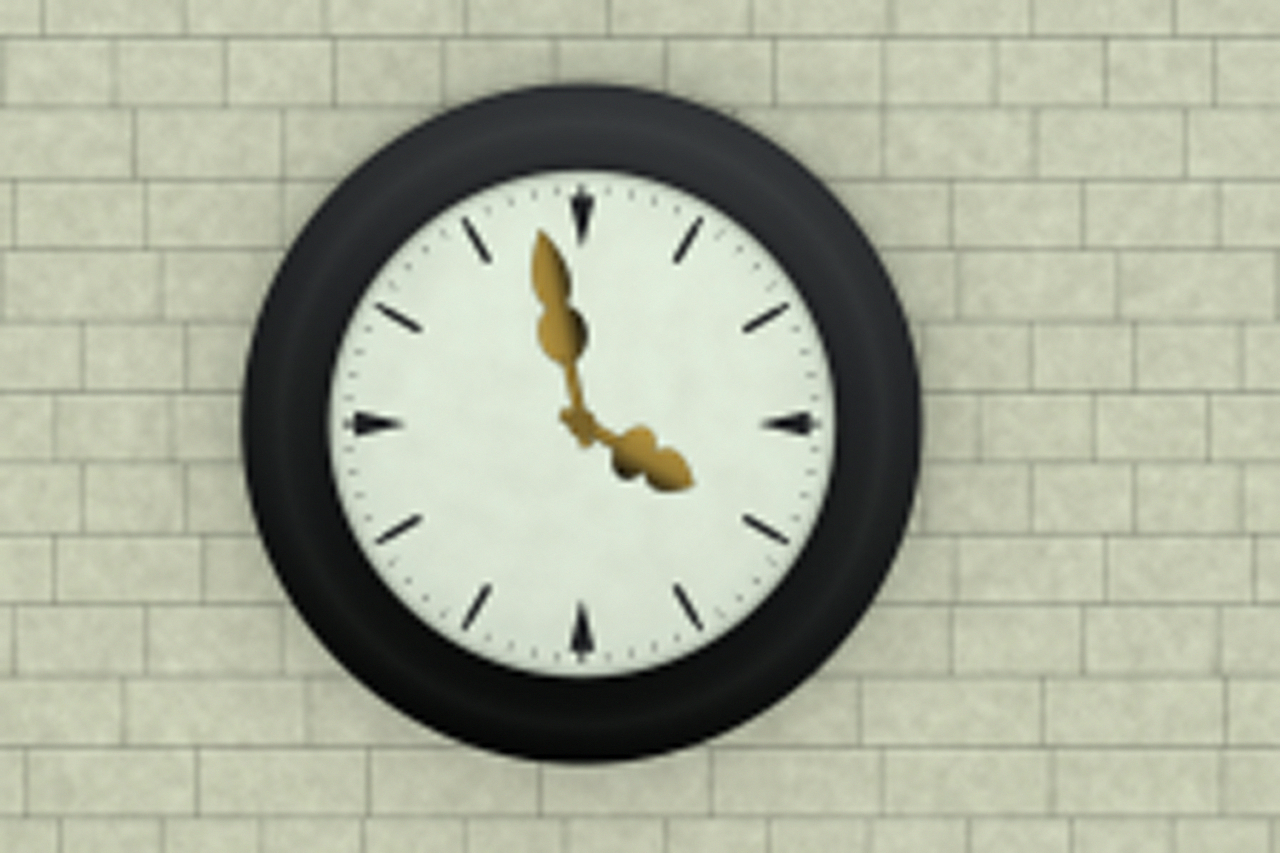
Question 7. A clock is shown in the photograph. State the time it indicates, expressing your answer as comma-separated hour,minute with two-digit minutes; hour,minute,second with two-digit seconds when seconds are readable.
3,58
